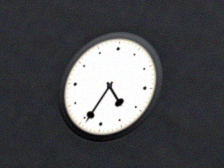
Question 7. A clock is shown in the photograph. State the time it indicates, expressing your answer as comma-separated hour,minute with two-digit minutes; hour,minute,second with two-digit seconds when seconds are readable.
4,34
